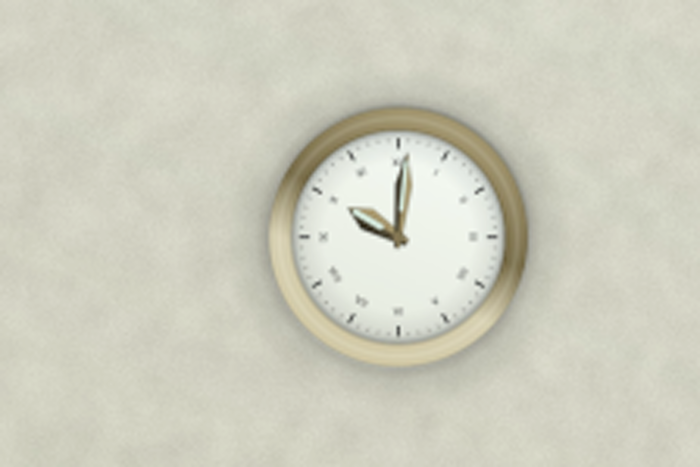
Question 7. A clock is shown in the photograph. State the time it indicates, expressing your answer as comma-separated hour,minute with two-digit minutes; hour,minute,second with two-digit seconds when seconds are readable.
10,01
